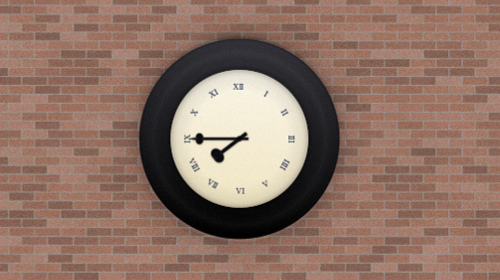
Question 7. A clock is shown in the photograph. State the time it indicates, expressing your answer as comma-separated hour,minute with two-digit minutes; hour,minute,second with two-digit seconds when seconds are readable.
7,45
